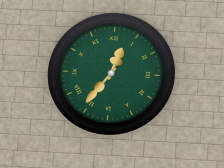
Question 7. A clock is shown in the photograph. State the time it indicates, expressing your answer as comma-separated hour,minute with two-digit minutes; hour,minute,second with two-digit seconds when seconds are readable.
12,36
